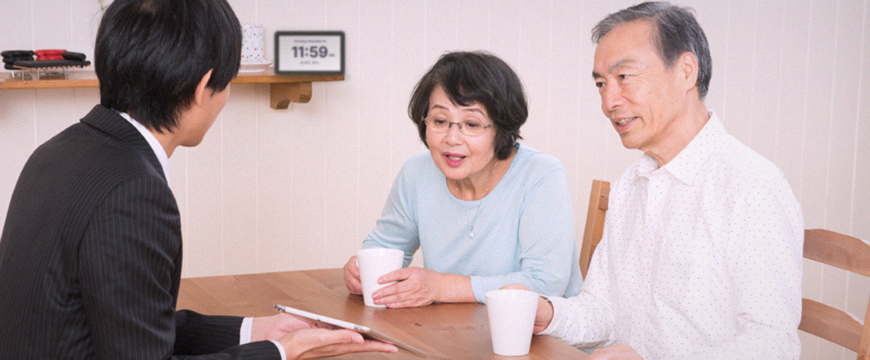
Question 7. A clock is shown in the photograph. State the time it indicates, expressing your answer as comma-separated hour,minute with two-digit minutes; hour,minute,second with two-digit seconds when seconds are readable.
11,59
